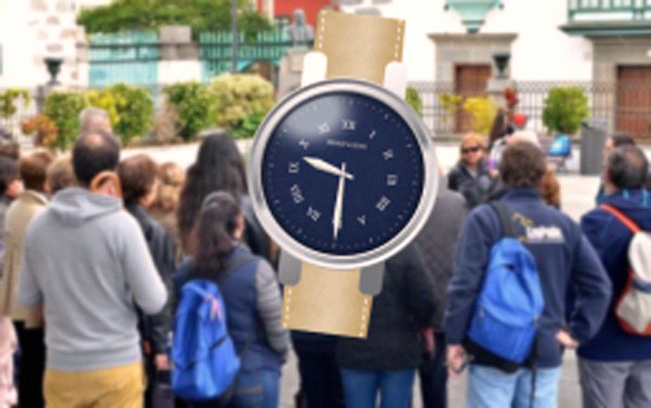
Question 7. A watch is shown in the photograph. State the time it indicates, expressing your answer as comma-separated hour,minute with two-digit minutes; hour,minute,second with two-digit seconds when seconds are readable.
9,30
